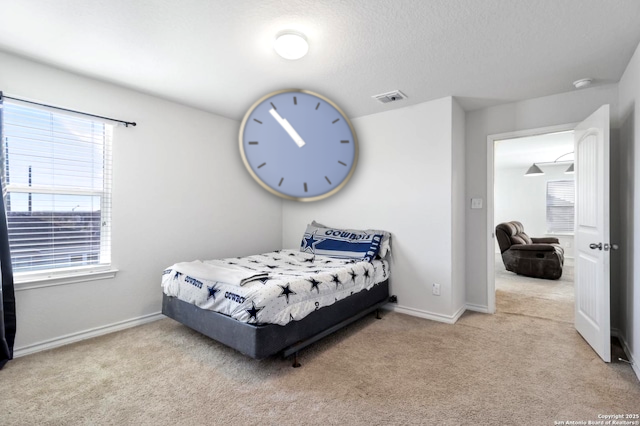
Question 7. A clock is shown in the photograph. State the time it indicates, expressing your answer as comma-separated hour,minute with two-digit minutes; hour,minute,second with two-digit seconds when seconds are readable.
10,54
